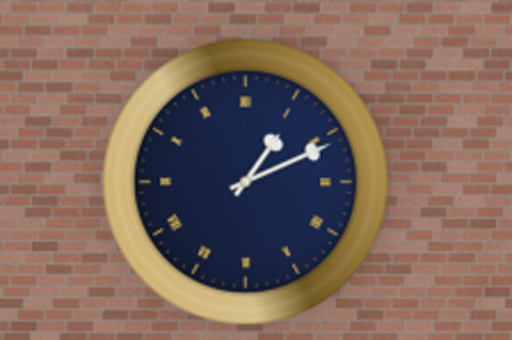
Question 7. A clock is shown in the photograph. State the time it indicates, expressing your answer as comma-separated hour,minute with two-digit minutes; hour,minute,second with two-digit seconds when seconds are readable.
1,11
